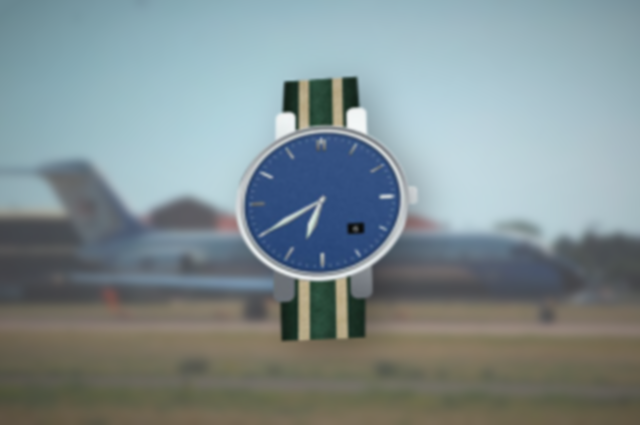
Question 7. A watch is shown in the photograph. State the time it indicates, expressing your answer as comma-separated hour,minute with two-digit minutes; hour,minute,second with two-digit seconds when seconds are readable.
6,40
